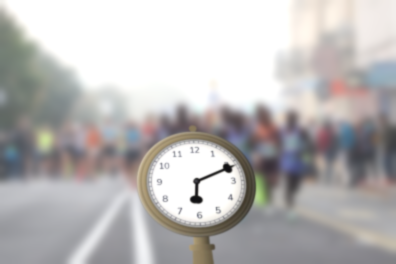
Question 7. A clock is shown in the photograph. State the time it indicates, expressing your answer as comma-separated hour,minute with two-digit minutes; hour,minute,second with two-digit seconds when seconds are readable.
6,11
